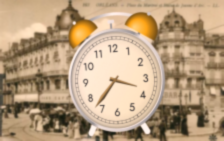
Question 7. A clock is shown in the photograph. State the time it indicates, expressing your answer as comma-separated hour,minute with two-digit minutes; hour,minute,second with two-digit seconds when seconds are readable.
3,37
